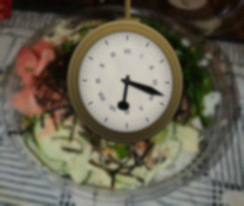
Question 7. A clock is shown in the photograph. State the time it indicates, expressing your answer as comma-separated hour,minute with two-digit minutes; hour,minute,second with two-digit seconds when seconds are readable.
6,18
